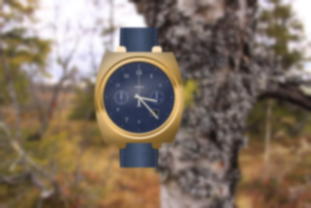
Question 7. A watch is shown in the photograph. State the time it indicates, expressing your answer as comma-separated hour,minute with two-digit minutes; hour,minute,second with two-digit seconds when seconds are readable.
3,23
